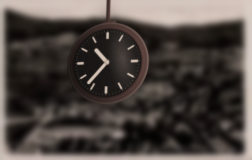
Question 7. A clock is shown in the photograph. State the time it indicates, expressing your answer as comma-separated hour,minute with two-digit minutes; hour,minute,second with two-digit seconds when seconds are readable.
10,37
